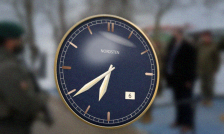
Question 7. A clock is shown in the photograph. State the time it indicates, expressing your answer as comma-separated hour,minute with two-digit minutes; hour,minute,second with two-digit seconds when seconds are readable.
6,39
